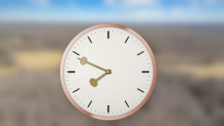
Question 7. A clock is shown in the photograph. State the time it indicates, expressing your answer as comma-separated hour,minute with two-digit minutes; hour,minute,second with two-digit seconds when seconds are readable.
7,49
